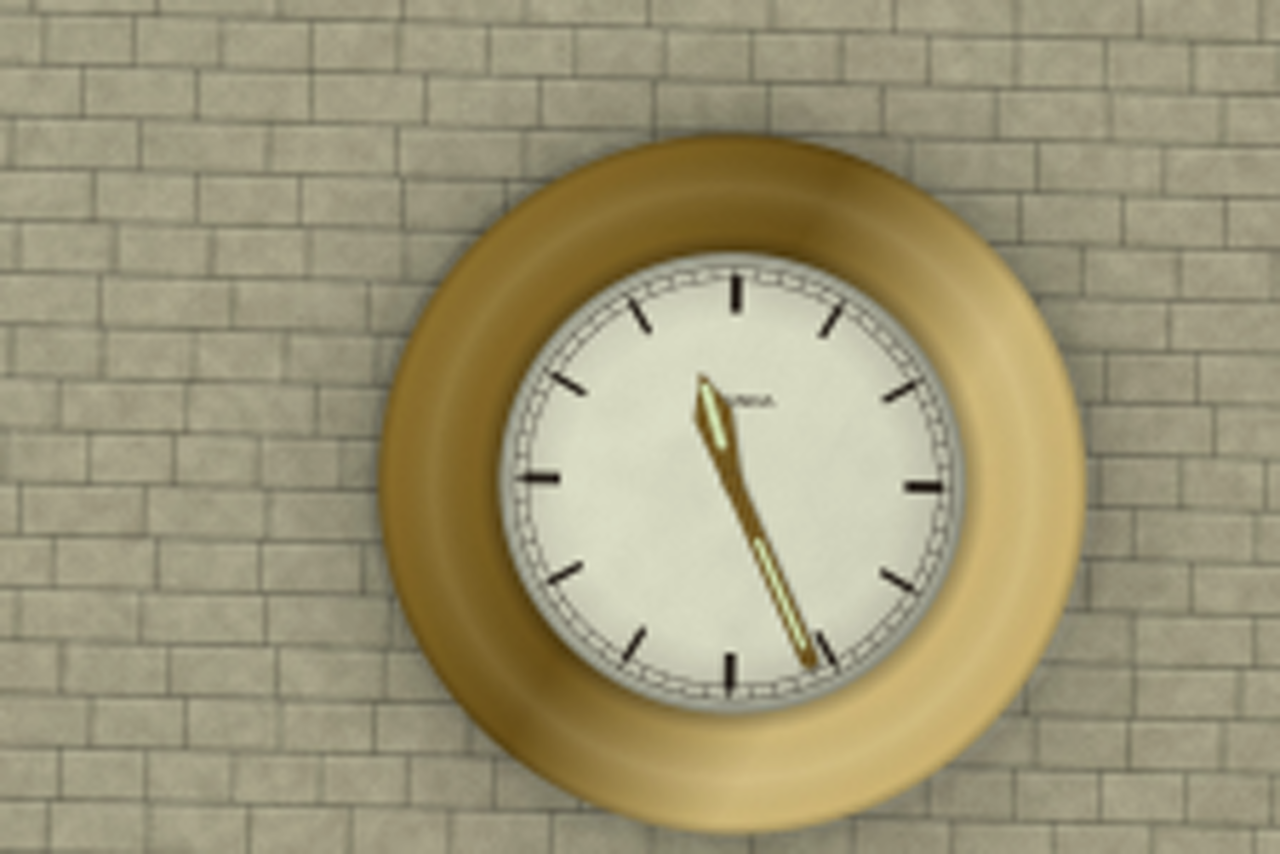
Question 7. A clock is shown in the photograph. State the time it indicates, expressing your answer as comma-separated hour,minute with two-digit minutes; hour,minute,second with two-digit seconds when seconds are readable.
11,26
